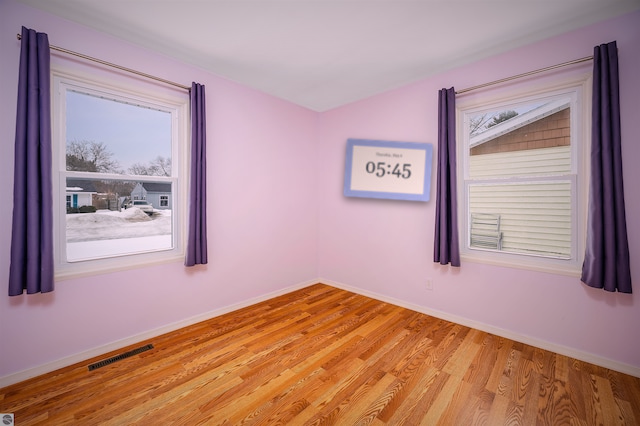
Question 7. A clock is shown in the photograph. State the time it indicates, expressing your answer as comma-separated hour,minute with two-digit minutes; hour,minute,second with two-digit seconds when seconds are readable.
5,45
